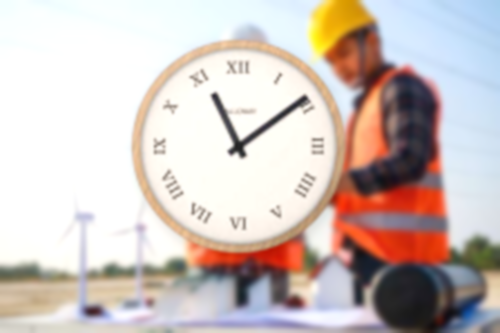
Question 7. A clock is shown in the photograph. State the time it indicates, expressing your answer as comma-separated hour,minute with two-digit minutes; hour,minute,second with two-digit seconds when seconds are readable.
11,09
